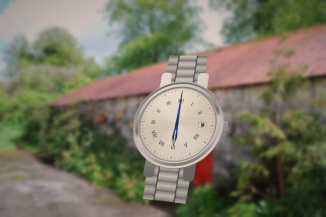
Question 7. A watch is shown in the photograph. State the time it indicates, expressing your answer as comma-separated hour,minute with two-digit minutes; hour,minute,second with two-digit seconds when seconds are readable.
6,00
